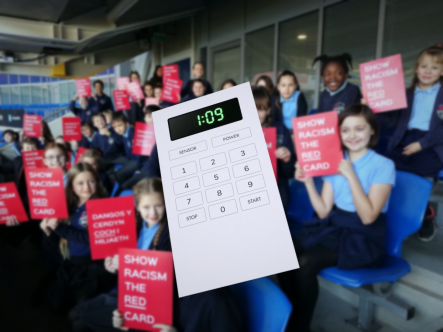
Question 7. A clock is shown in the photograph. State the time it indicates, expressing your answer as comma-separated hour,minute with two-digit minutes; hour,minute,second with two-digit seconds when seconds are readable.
1,09
